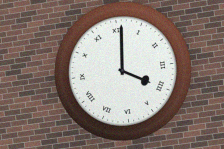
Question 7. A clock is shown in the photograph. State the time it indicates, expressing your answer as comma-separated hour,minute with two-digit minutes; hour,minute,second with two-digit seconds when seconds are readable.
4,01
